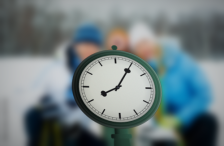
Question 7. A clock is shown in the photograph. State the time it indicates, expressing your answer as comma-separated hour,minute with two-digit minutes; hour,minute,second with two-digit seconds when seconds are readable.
8,05
